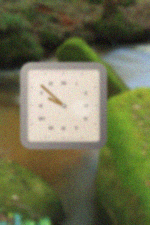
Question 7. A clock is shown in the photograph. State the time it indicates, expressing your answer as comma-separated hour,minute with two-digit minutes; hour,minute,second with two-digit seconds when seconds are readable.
9,52
